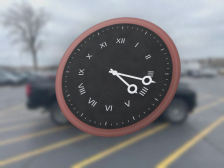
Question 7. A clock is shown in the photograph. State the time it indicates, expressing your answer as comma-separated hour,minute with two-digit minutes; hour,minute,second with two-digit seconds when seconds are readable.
4,17
